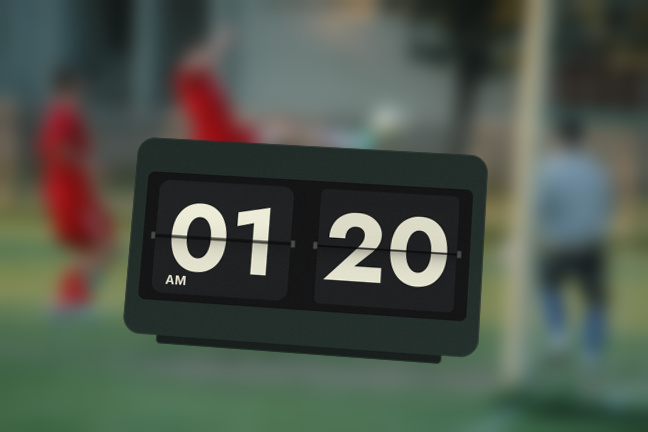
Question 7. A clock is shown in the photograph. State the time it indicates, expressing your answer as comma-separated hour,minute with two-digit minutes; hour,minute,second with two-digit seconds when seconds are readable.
1,20
